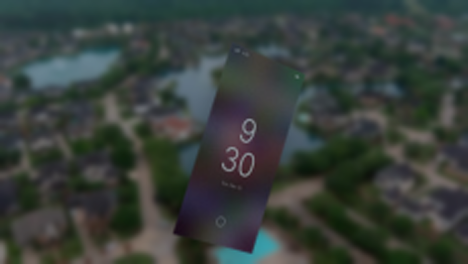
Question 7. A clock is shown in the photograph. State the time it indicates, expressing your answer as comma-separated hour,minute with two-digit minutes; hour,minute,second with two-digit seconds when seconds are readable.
9,30
